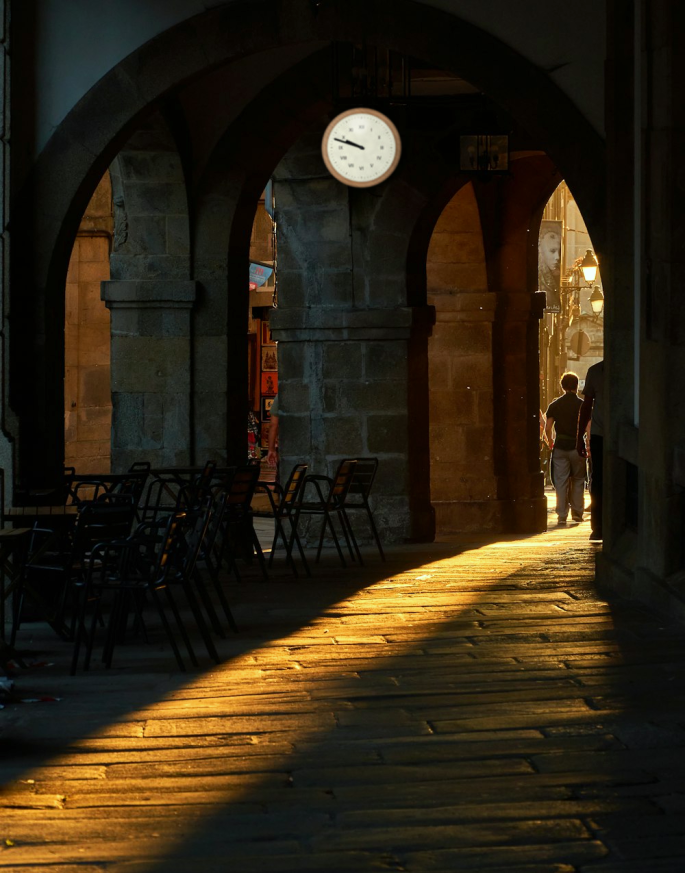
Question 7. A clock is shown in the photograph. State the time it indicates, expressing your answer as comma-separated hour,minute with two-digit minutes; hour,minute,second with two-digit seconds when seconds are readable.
9,48
